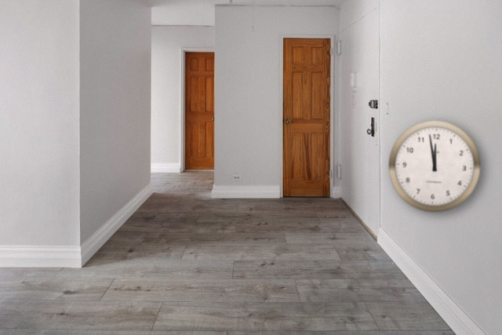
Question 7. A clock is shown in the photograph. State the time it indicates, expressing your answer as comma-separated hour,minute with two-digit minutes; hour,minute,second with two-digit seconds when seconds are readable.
11,58
